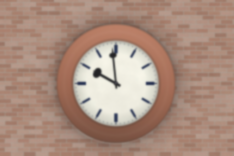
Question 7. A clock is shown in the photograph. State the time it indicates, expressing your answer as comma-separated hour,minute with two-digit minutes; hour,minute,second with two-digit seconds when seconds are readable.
9,59
